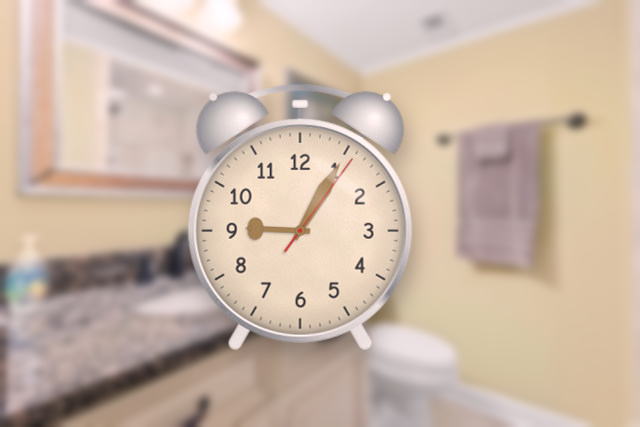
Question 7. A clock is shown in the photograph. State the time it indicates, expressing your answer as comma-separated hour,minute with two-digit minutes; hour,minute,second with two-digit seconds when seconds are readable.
9,05,06
